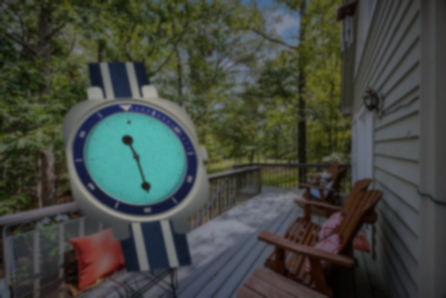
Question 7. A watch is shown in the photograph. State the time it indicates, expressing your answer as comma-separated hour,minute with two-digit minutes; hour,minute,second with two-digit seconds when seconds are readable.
11,29
